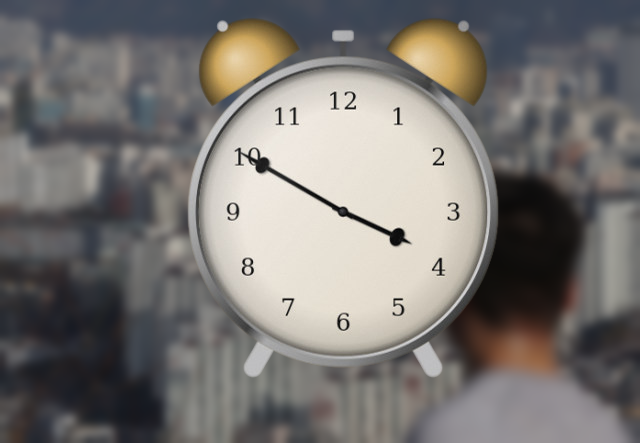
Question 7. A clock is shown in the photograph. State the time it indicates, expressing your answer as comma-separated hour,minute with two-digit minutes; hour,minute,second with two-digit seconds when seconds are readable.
3,50
